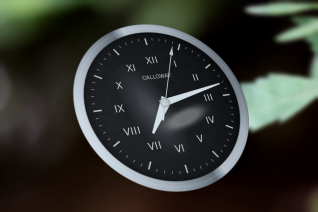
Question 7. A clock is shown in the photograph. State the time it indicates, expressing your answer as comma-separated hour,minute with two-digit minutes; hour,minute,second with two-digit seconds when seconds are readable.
7,13,04
